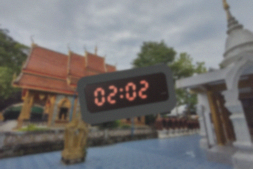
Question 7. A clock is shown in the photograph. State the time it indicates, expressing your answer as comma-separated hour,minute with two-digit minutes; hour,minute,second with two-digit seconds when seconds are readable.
2,02
